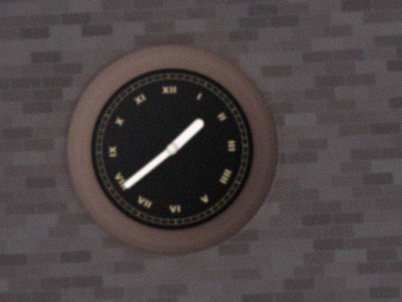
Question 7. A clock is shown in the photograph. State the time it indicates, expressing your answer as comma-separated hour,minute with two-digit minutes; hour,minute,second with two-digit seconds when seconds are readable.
1,39
